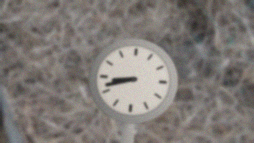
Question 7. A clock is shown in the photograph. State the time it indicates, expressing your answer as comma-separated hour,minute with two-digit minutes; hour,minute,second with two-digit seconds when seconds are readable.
8,42
